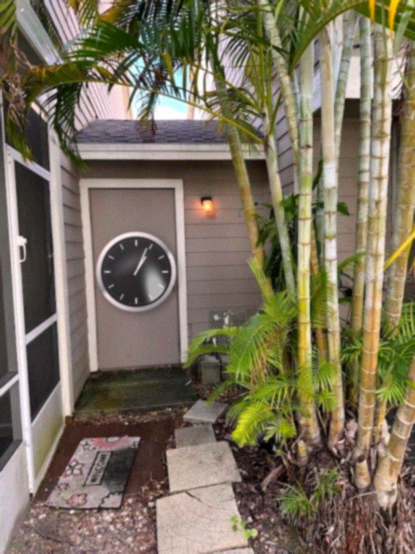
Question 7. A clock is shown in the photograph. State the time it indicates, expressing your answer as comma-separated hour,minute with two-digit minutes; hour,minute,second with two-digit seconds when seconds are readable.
1,04
